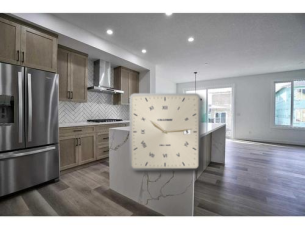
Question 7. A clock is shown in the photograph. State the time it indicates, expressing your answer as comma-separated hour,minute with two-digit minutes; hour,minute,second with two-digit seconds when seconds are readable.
10,14
